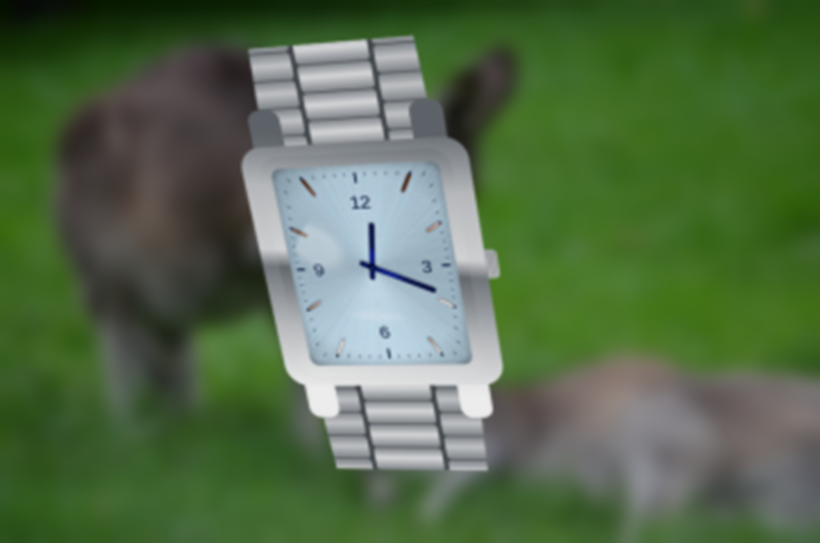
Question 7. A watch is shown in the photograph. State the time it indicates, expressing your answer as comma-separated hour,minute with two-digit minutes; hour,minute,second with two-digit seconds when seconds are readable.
12,19
